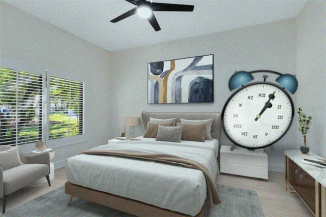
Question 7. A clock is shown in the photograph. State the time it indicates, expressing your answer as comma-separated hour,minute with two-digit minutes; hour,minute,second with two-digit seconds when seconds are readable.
1,04
